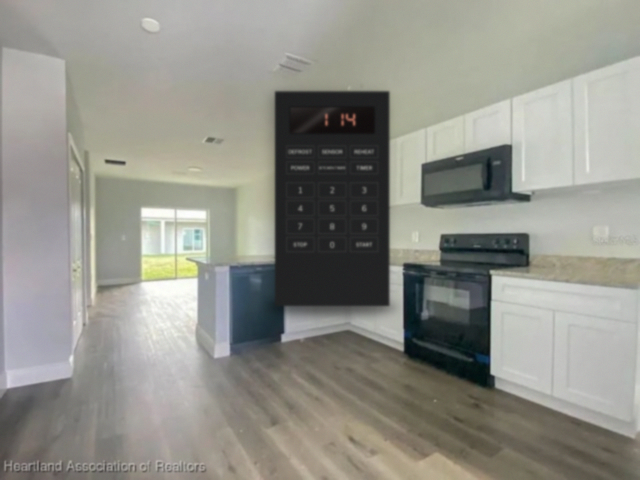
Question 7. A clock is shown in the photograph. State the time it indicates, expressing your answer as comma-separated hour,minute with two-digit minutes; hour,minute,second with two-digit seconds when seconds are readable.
1,14
